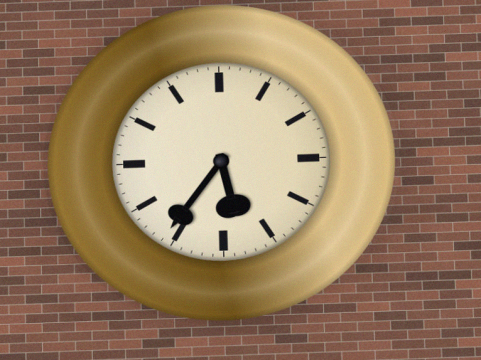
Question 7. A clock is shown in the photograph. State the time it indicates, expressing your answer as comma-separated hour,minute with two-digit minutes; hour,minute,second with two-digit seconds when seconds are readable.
5,36
